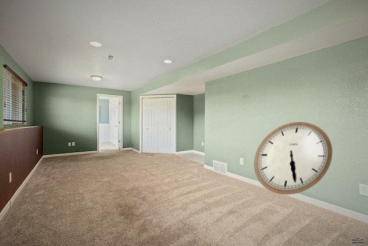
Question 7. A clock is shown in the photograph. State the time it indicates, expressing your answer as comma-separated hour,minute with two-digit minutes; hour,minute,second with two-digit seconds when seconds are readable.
5,27
